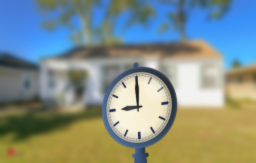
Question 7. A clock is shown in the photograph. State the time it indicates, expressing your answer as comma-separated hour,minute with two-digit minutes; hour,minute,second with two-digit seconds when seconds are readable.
9,00
